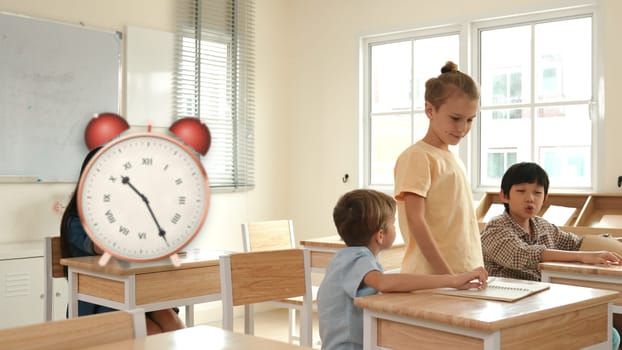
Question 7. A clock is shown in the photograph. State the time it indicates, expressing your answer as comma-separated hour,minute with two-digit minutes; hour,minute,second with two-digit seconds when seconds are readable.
10,25
